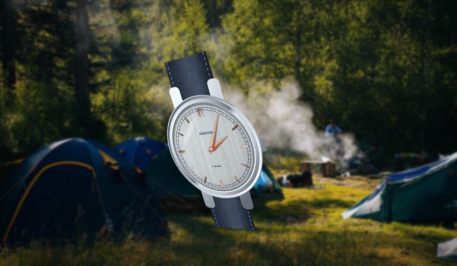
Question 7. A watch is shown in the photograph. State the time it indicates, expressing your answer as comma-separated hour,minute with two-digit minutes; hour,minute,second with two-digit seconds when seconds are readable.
2,05
